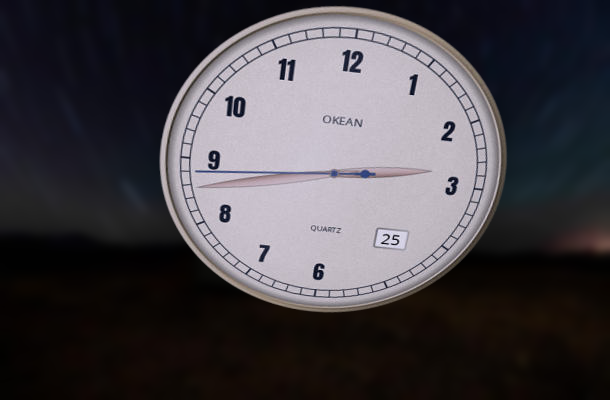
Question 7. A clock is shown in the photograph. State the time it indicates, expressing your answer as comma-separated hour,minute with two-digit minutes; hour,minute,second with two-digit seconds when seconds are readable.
2,42,44
